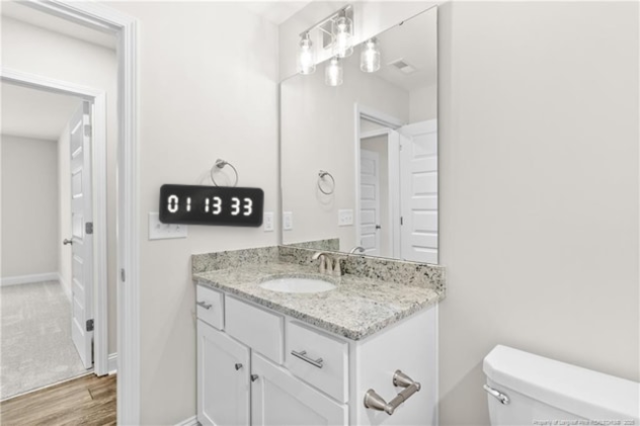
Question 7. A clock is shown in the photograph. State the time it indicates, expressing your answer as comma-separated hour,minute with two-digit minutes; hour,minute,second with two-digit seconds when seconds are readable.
1,13,33
